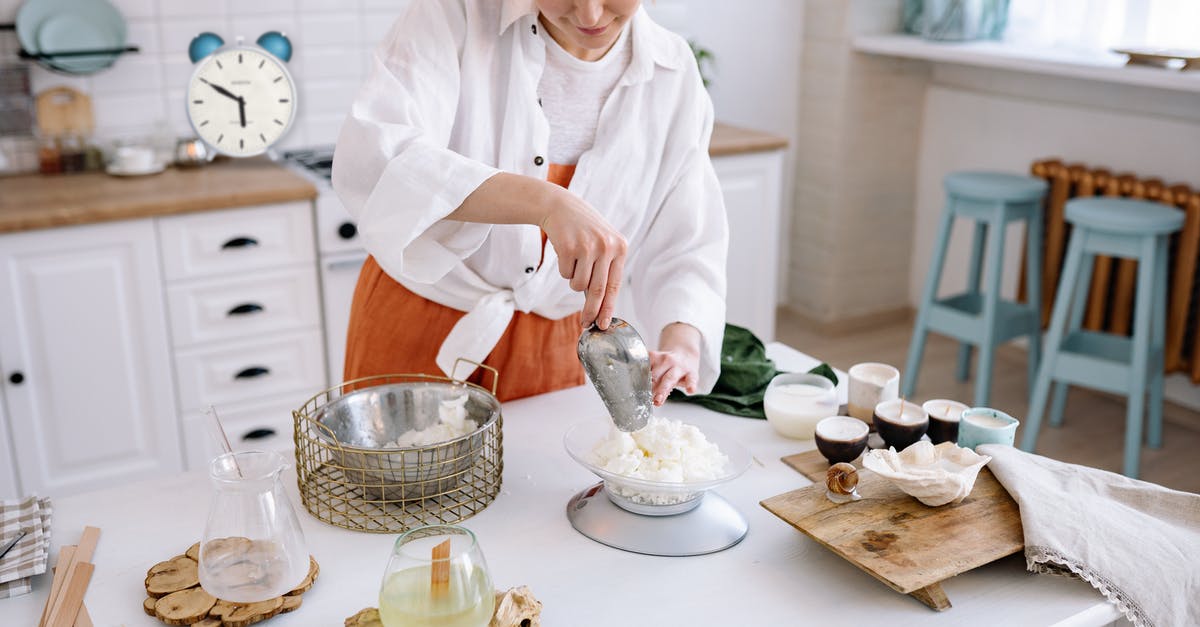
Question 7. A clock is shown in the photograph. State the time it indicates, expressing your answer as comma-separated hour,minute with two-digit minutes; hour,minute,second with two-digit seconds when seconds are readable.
5,50
